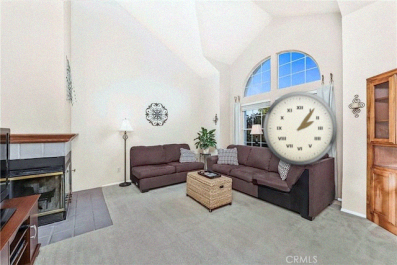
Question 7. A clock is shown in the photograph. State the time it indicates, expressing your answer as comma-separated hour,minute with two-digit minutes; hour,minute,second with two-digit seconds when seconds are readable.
2,06
